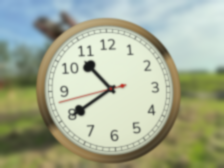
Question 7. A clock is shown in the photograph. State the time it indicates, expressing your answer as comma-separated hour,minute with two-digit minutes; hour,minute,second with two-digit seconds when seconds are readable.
10,39,43
